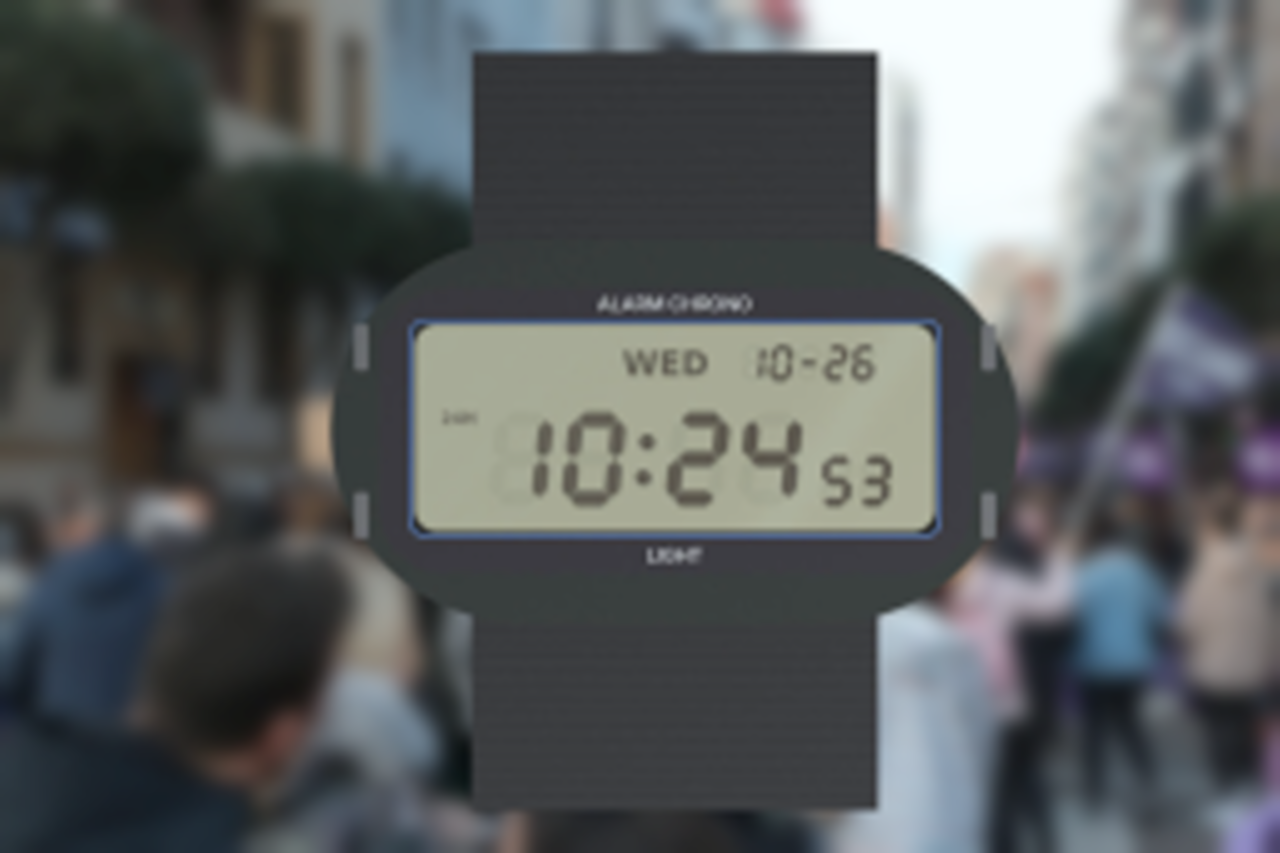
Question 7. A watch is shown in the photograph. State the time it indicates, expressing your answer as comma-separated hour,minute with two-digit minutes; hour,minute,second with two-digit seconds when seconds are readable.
10,24,53
